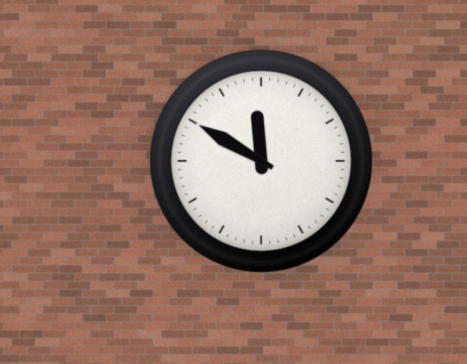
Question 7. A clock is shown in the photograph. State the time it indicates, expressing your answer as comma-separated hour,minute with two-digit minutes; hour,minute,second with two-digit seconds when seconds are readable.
11,50
